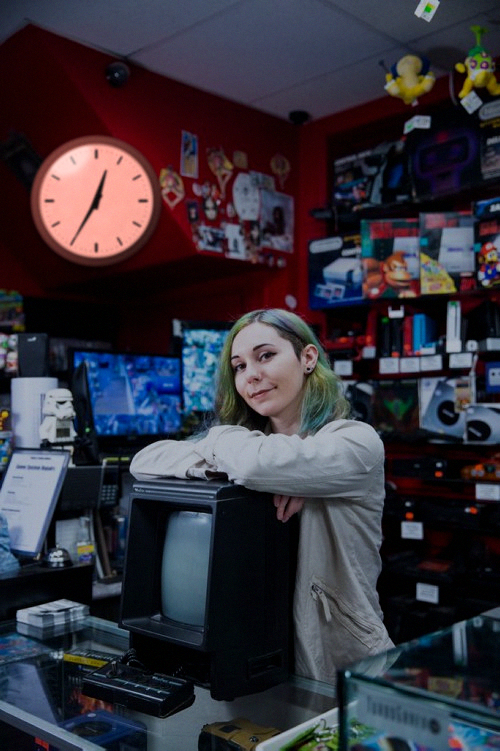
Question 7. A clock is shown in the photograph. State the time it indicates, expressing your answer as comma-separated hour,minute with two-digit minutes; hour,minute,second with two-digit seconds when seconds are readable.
12,35
